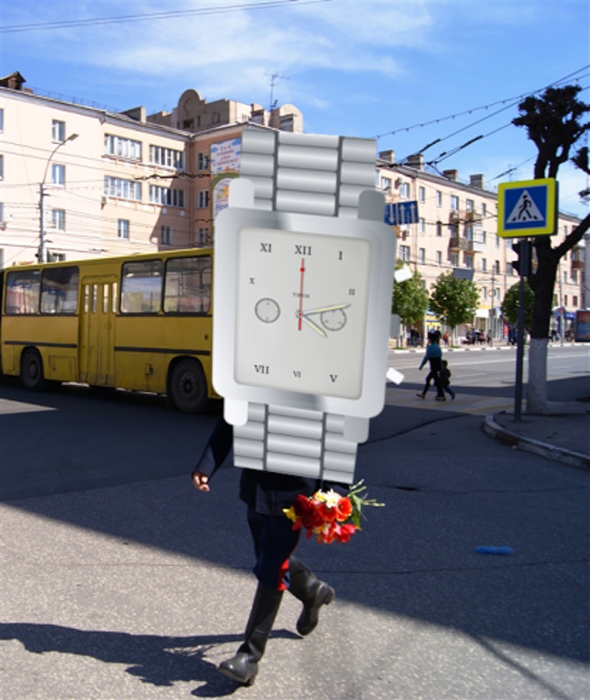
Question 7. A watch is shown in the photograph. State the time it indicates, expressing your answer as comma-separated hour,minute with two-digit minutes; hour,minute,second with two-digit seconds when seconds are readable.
4,12
